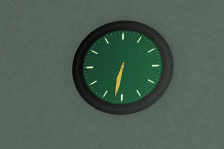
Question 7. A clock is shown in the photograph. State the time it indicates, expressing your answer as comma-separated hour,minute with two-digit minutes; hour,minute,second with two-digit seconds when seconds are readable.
6,32
